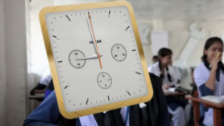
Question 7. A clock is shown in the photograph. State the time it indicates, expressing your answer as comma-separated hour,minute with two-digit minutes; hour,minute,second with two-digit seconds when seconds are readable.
8,59
